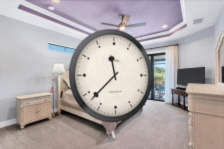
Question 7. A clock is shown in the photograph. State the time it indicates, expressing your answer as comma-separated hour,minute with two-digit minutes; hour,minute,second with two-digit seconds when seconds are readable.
11,38
